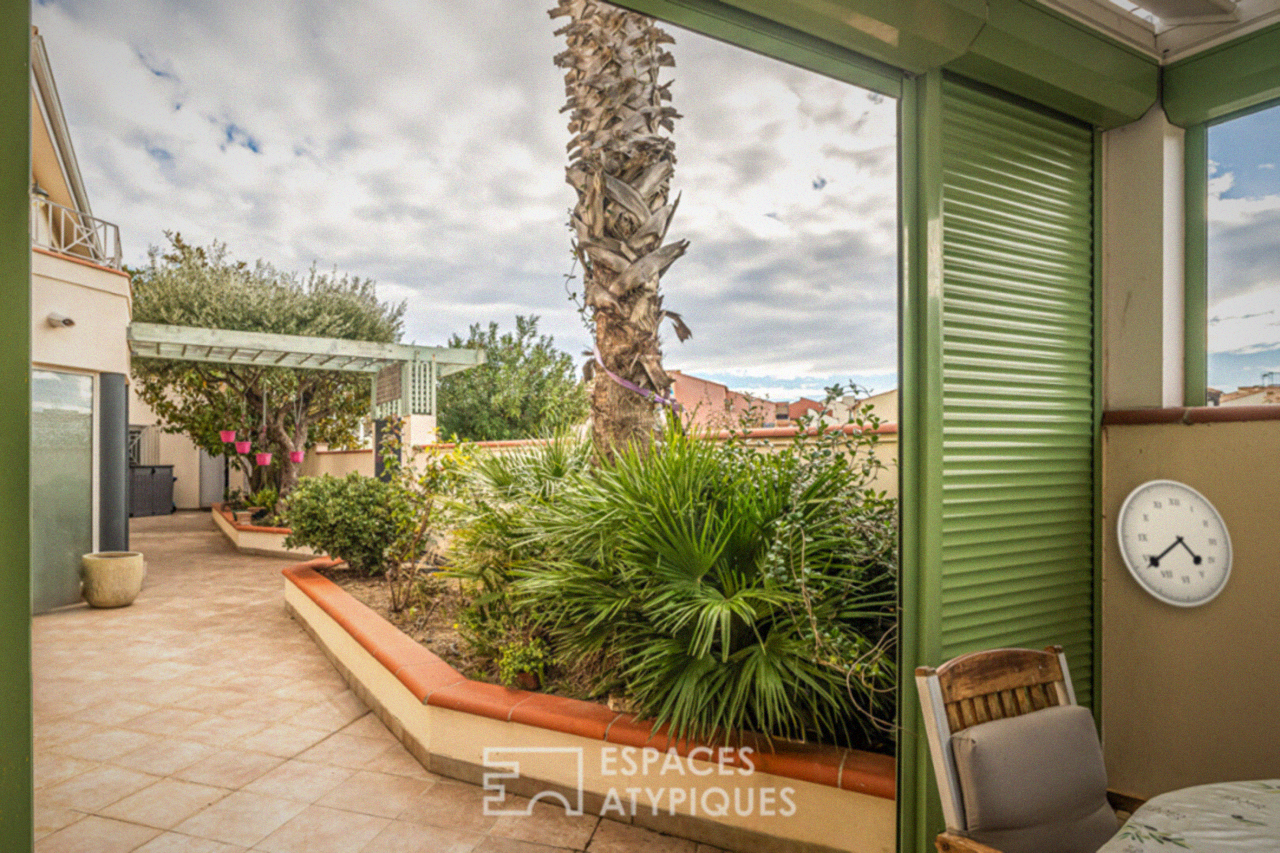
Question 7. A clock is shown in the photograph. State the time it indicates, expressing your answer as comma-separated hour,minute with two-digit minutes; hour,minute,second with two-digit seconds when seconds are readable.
4,39
